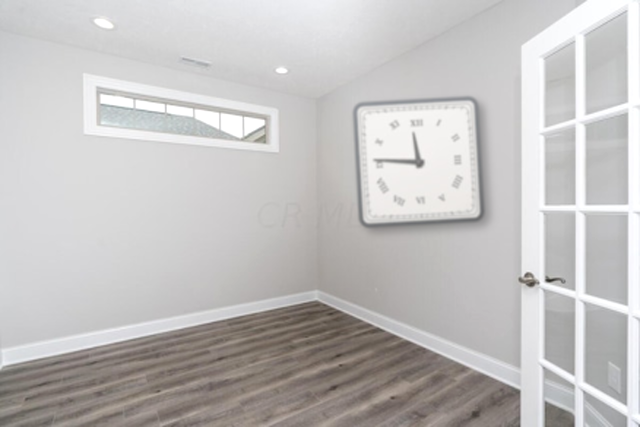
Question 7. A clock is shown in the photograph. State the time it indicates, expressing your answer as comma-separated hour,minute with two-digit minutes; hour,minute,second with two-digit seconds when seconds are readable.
11,46
